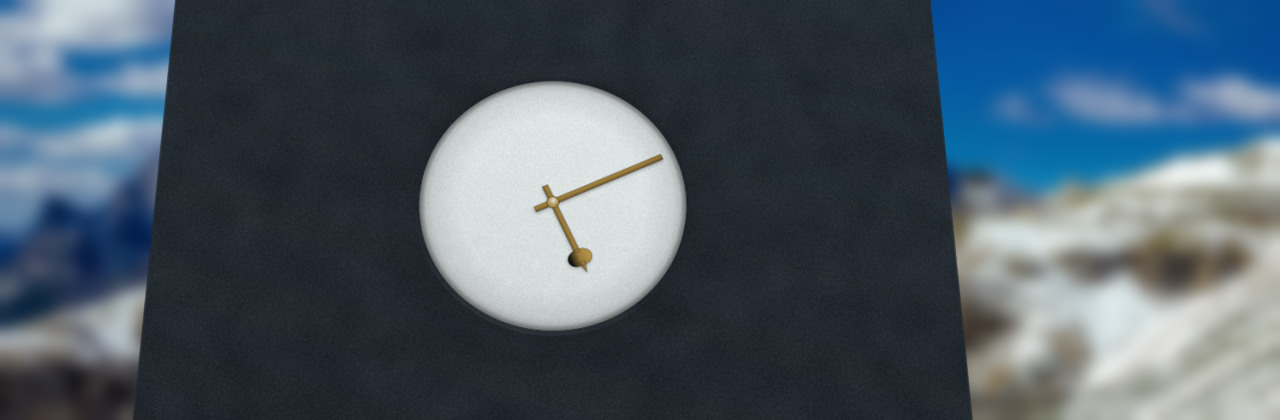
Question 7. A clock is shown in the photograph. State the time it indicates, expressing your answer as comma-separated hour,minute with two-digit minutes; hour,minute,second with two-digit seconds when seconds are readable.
5,11
